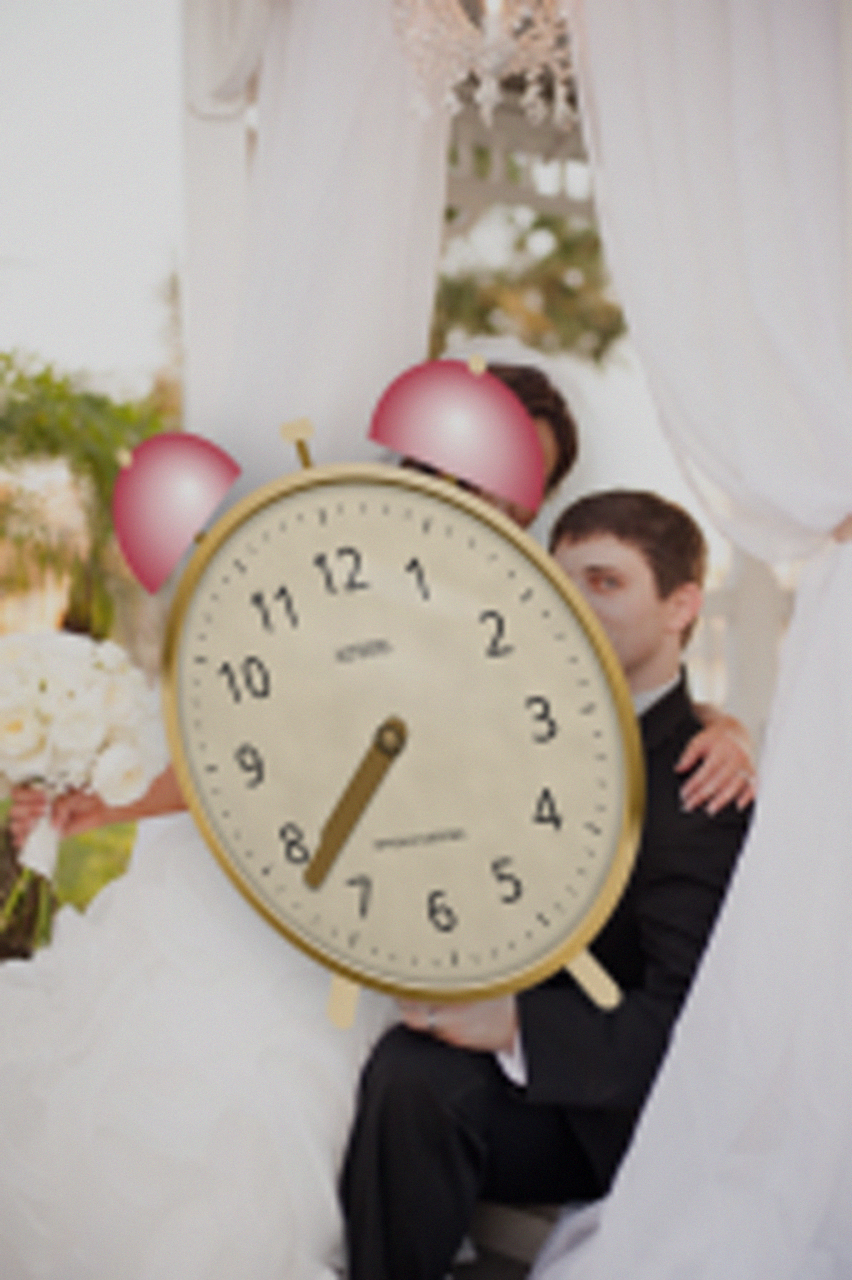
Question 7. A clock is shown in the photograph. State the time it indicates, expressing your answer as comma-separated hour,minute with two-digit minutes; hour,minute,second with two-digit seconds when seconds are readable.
7,38
